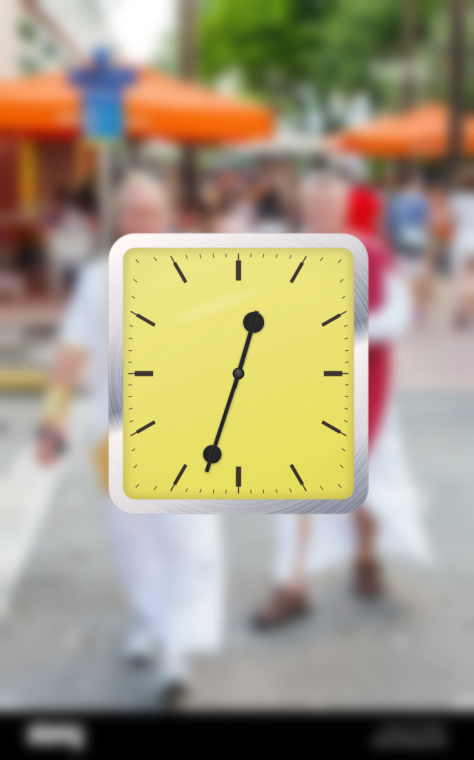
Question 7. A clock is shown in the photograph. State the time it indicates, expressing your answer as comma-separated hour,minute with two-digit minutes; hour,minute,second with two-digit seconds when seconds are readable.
12,33
